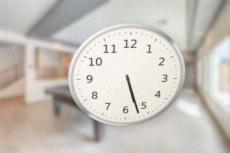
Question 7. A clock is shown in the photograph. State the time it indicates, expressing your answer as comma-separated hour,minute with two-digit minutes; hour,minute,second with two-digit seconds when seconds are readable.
5,27
